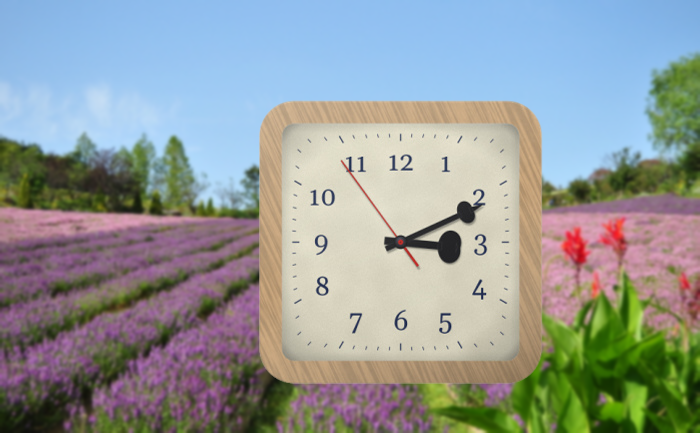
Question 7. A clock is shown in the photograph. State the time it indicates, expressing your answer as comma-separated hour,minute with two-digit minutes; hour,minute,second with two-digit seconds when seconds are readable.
3,10,54
